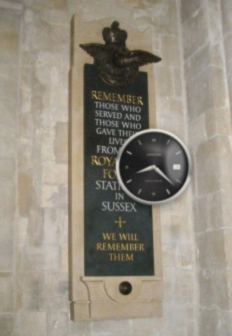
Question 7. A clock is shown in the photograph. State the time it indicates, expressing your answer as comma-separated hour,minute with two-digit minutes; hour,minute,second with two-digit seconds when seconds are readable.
8,22
